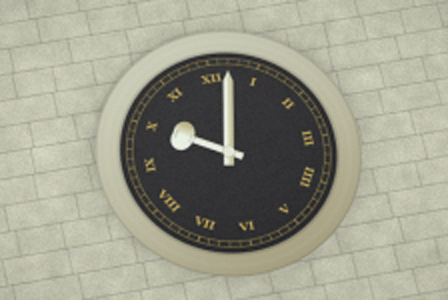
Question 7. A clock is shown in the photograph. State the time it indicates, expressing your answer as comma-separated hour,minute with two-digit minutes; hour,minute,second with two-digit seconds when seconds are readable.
10,02
